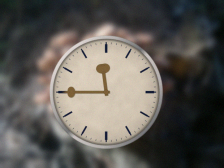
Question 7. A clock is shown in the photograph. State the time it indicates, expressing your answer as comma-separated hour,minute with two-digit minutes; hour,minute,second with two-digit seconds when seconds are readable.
11,45
